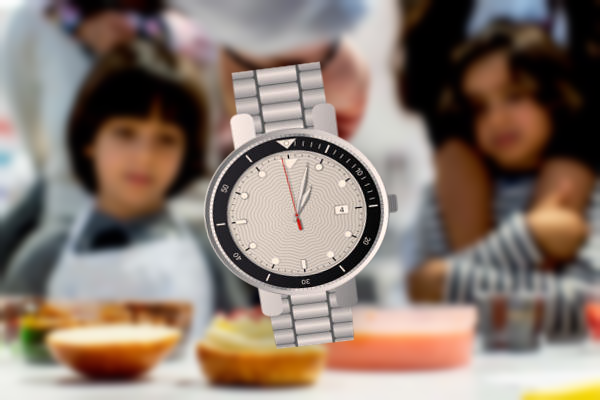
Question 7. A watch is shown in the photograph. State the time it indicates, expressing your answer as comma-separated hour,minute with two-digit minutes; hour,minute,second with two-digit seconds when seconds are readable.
1,02,59
